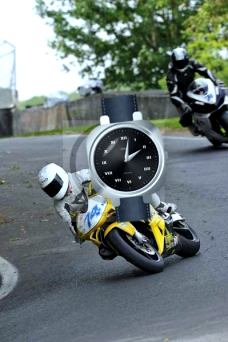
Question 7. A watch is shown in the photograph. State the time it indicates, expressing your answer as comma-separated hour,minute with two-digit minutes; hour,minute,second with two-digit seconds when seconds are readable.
2,02
